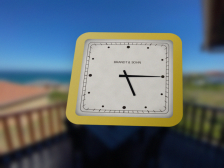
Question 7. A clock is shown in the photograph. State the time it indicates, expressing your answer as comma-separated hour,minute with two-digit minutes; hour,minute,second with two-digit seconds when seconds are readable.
5,15
